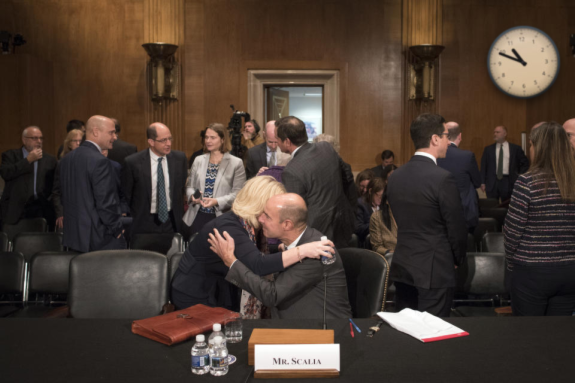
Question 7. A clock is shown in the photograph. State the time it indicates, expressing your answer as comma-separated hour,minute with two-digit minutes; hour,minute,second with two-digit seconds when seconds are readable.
10,49
